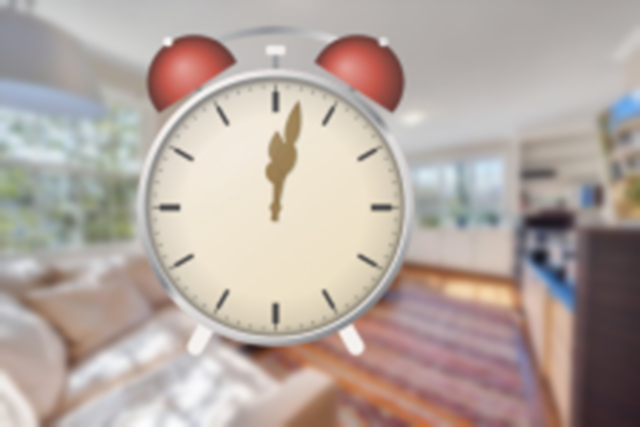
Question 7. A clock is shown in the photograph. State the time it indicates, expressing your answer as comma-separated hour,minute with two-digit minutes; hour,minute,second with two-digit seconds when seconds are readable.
12,02
